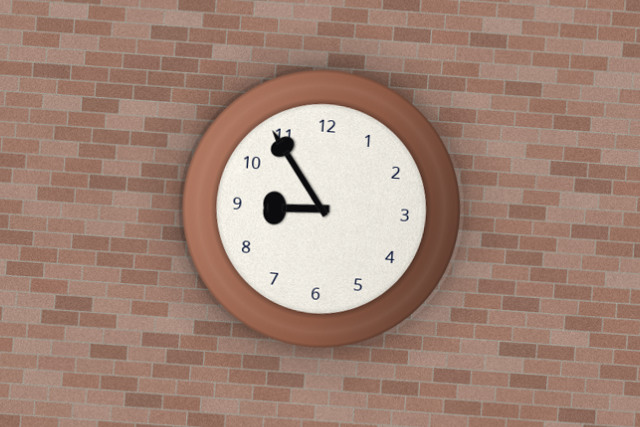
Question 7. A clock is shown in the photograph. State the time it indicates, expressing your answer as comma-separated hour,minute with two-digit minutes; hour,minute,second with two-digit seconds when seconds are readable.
8,54
